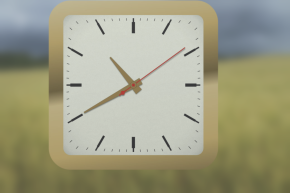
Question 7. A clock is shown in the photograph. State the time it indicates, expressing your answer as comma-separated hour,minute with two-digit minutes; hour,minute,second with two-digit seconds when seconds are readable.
10,40,09
